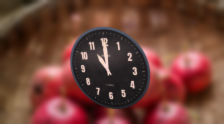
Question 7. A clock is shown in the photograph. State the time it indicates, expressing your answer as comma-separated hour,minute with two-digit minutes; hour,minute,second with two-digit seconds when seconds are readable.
11,00
